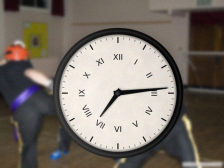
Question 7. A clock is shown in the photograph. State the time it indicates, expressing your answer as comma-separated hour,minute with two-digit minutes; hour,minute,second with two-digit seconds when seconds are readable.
7,14
